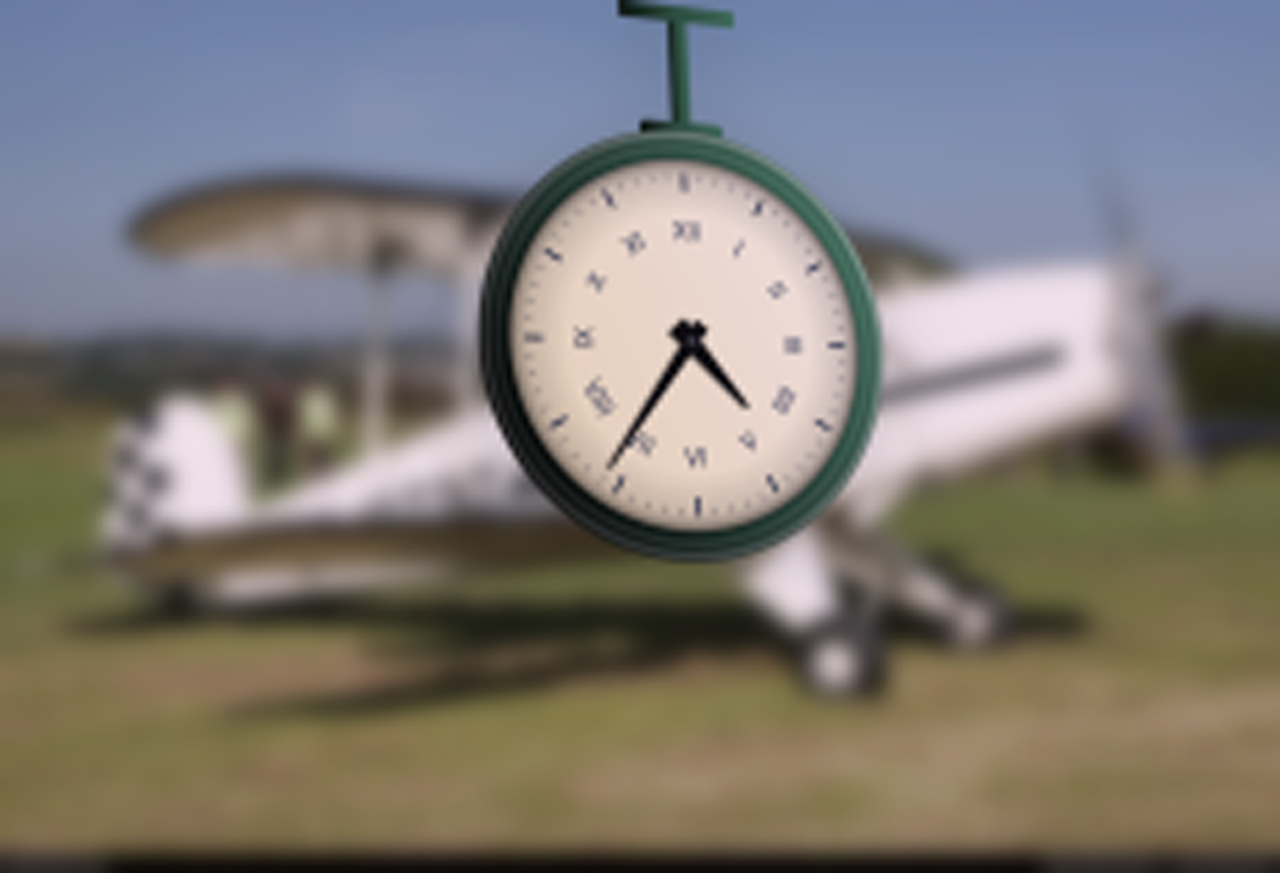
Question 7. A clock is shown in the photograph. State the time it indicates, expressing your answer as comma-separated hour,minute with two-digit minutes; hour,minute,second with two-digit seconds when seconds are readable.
4,36
